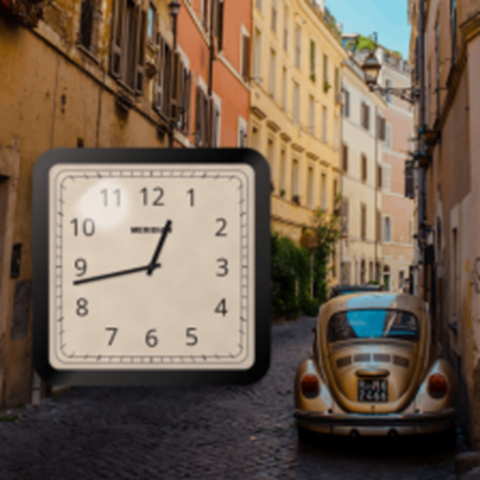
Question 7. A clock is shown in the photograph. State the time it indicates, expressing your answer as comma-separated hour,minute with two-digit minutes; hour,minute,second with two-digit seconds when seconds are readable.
12,43
